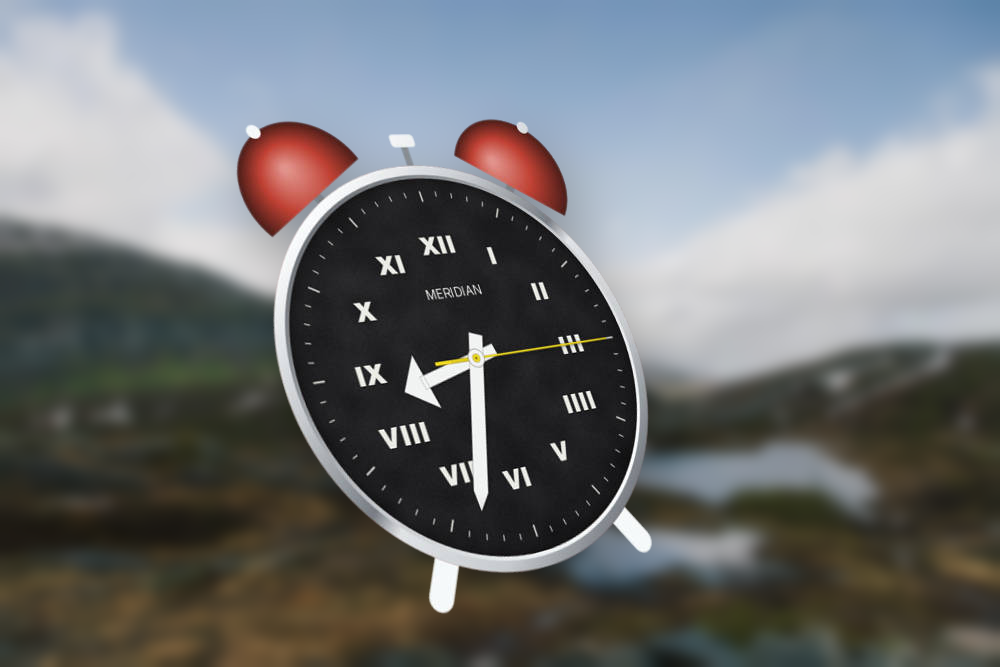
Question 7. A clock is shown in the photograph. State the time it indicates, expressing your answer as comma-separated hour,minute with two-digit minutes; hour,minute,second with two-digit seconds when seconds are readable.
8,33,15
